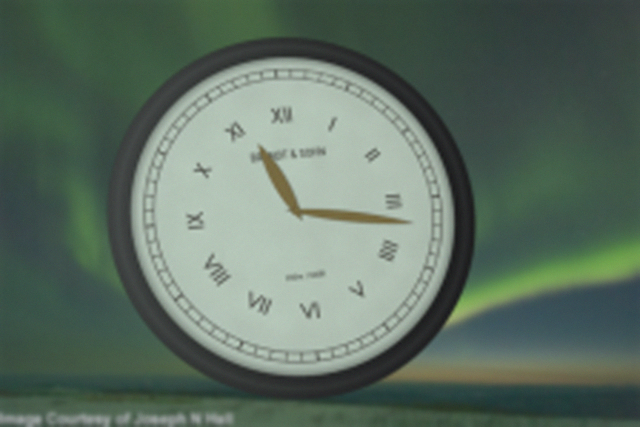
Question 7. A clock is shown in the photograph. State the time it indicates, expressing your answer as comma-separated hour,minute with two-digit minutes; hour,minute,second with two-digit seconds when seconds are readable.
11,17
